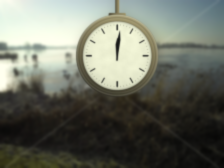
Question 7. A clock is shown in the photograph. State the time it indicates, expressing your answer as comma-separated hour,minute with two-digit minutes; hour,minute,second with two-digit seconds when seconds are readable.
12,01
